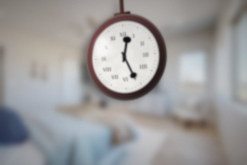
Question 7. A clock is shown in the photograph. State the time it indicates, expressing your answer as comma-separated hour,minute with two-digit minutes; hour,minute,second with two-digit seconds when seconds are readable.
12,26
